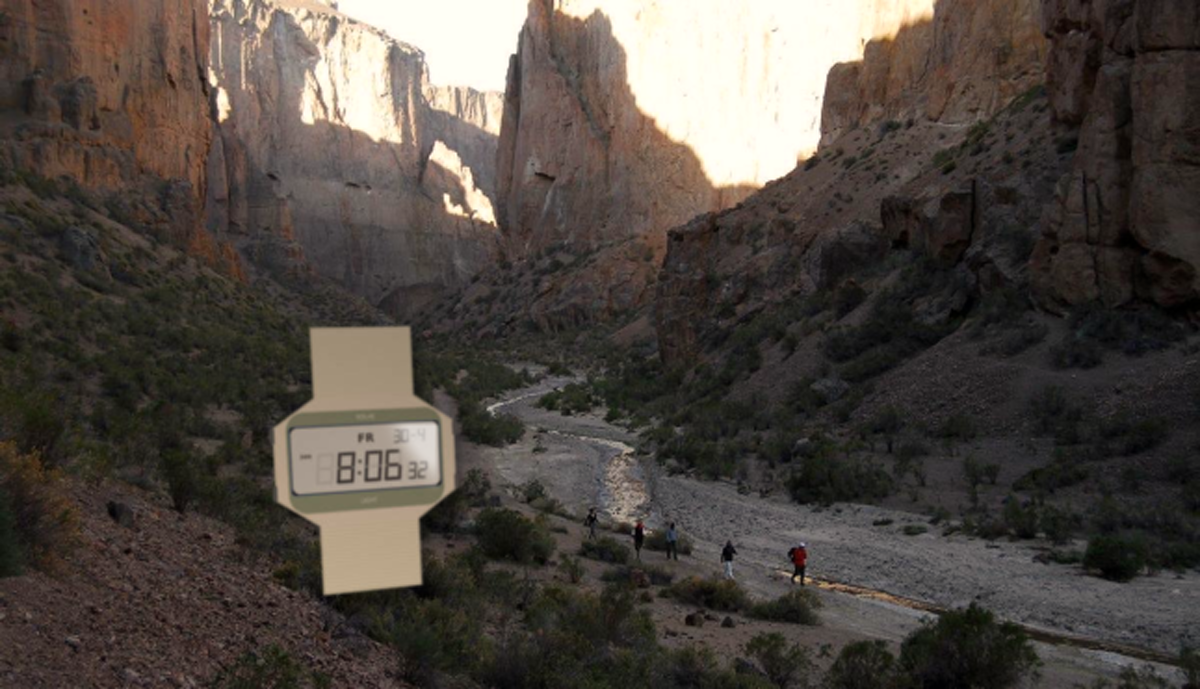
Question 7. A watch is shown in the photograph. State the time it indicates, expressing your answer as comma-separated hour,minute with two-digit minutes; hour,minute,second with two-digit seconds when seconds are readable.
8,06,32
